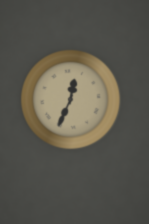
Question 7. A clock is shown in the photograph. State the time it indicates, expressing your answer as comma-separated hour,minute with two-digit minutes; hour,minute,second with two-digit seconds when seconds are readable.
12,35
